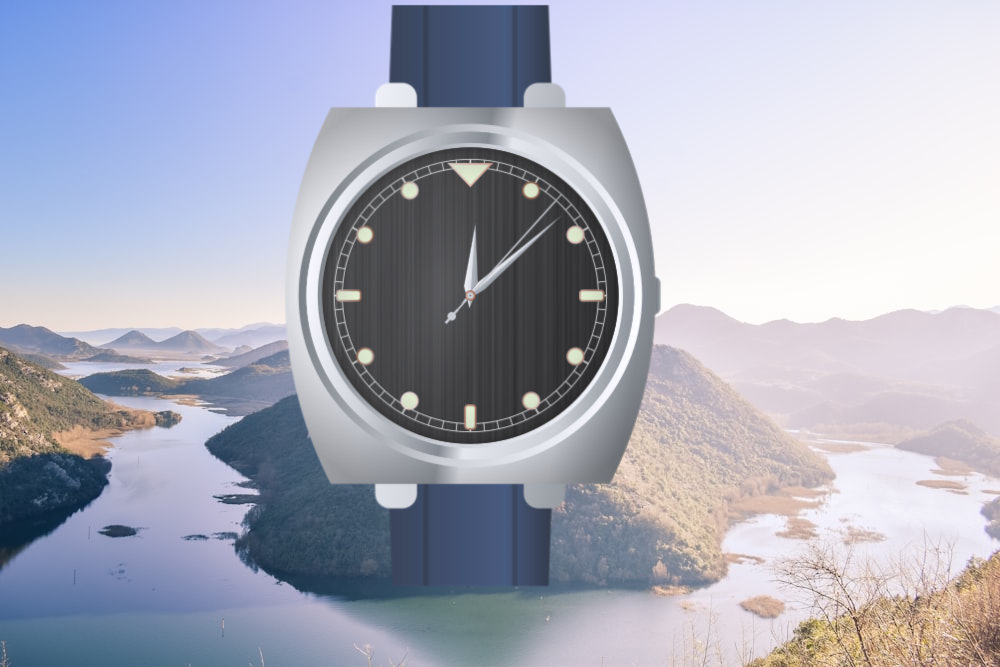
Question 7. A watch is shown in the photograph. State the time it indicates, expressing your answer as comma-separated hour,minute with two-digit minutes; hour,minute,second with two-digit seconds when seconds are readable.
12,08,07
